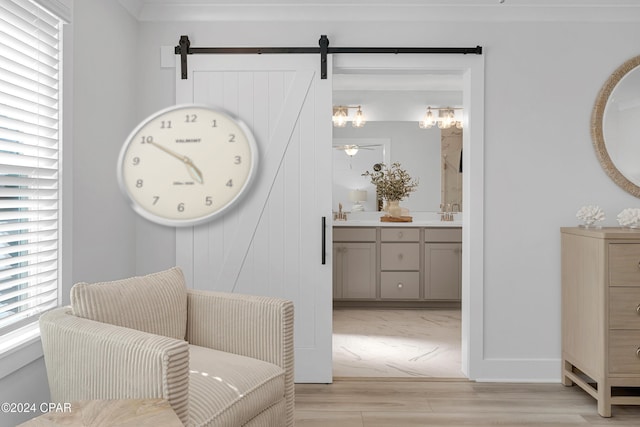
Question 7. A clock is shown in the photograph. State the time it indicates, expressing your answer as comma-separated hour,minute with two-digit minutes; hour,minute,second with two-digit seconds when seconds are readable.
4,50
